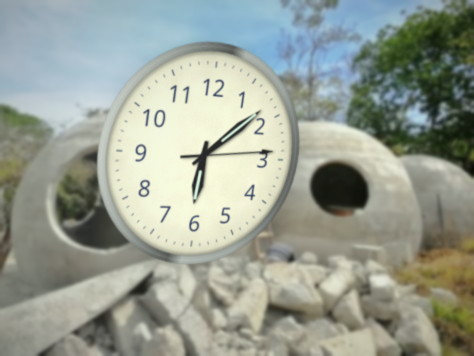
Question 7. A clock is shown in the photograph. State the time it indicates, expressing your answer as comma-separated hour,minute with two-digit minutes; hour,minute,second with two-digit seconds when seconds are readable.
6,08,14
